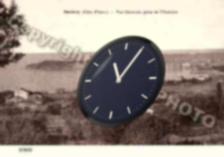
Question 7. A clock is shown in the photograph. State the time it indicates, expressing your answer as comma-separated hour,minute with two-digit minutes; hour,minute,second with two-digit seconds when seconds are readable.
11,05
